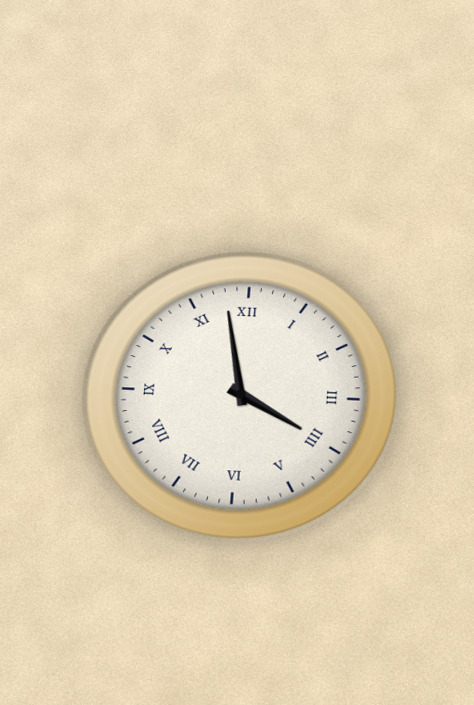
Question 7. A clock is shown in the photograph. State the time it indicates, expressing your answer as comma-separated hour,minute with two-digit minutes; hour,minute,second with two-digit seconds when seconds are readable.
3,58
